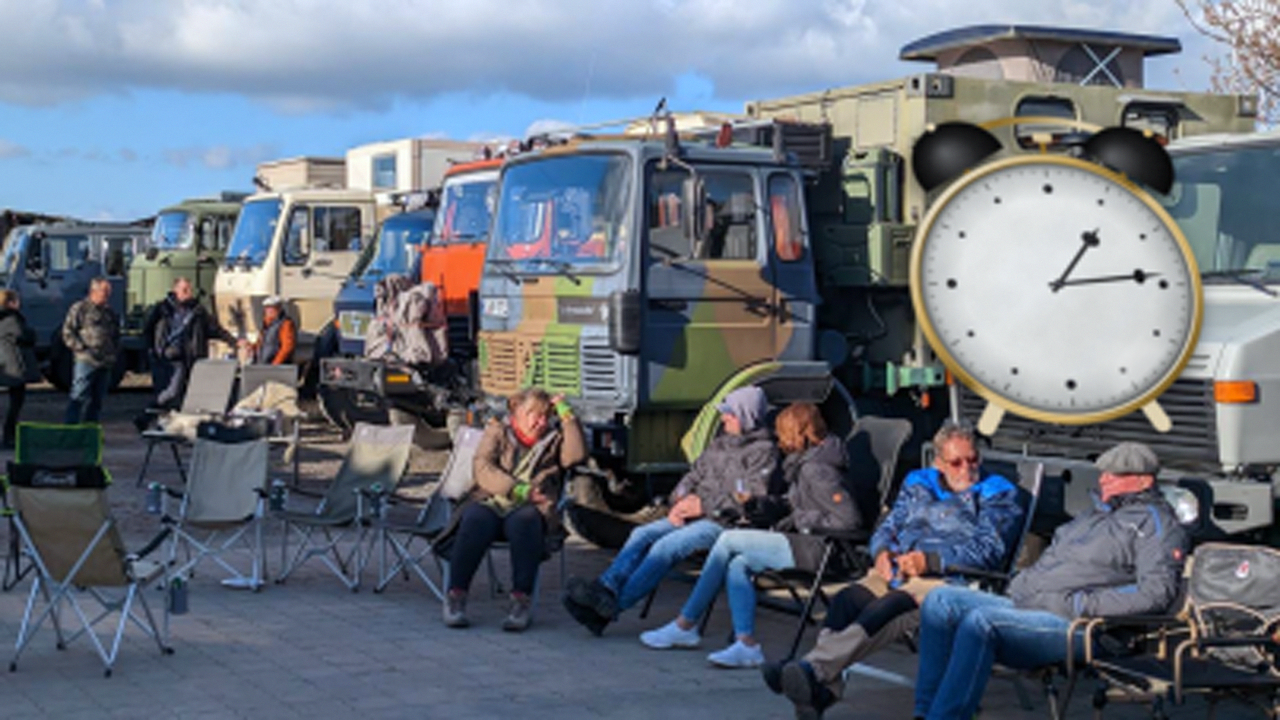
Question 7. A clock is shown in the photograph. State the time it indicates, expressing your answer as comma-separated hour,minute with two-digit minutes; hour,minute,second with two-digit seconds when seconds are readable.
1,14
